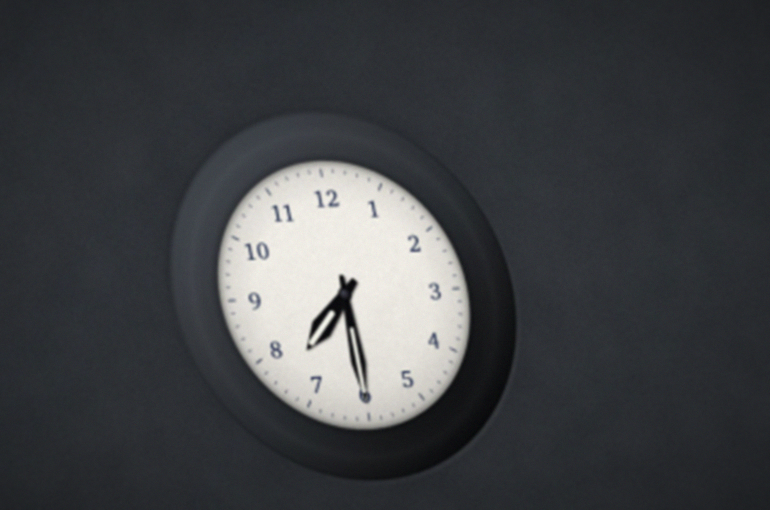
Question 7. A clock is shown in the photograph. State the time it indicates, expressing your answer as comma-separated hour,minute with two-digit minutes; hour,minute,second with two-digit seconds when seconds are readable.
7,30
